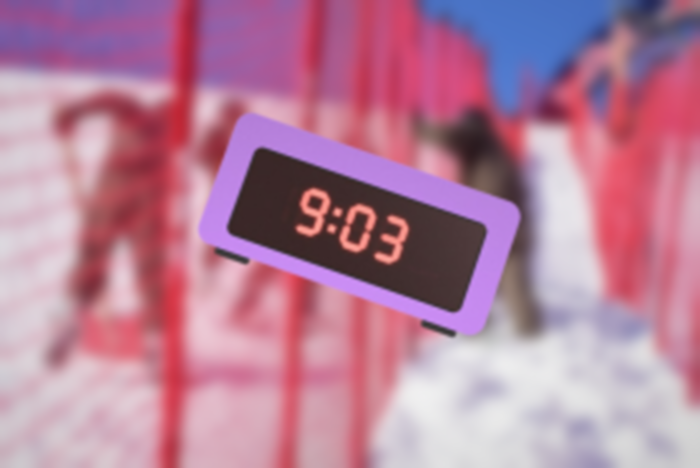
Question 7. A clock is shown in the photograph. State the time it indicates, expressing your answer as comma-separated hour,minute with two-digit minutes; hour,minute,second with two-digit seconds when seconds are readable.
9,03
